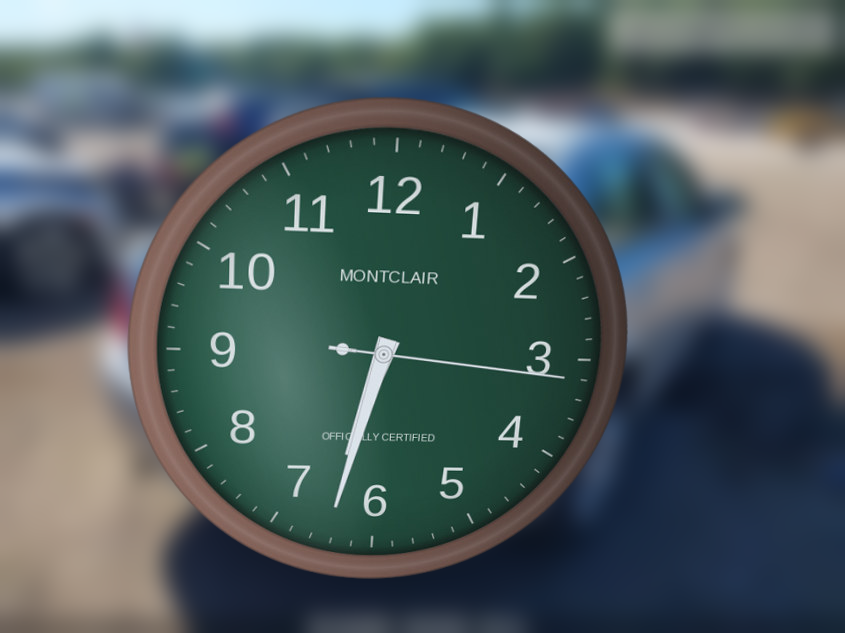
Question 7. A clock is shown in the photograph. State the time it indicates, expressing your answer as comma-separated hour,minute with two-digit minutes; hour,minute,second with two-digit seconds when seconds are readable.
6,32,16
